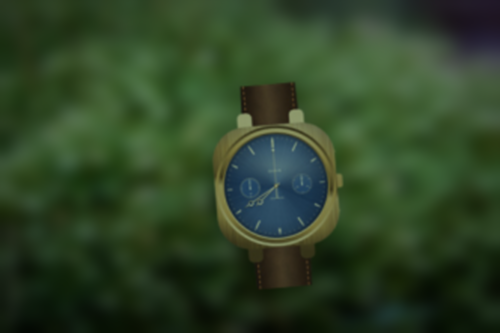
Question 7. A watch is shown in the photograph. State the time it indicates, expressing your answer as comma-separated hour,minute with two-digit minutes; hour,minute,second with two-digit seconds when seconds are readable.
7,40
